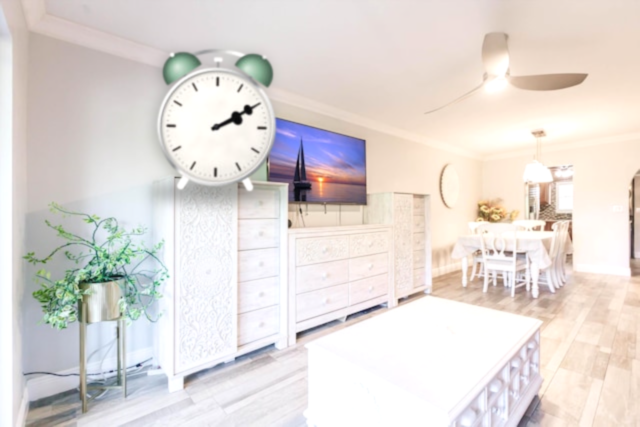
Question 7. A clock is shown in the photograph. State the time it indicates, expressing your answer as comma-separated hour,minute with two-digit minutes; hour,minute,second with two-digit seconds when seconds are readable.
2,10
